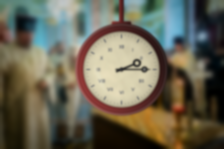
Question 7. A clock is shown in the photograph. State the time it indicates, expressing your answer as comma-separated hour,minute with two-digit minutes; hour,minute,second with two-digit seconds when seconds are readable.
2,15
